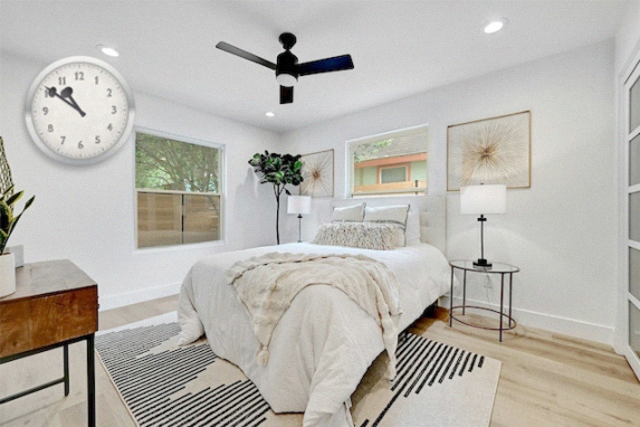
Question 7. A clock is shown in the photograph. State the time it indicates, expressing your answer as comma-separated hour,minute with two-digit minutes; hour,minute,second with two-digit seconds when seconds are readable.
10,51
